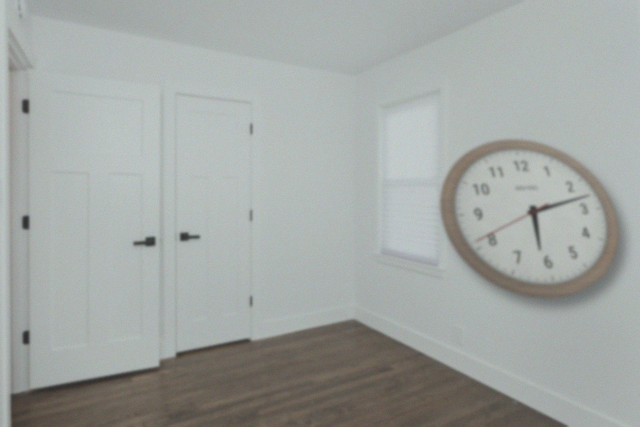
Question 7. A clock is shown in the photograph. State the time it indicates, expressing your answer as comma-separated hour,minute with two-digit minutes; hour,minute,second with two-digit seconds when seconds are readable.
6,12,41
